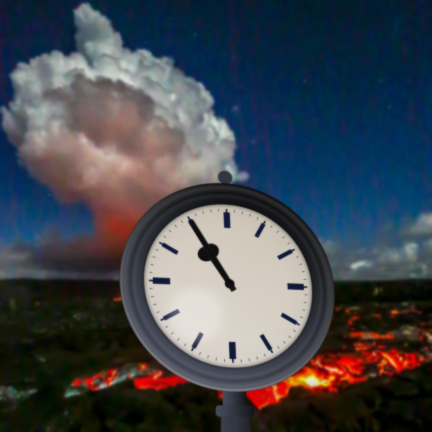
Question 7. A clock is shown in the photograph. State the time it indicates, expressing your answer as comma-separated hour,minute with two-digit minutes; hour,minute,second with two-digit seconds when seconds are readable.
10,55
